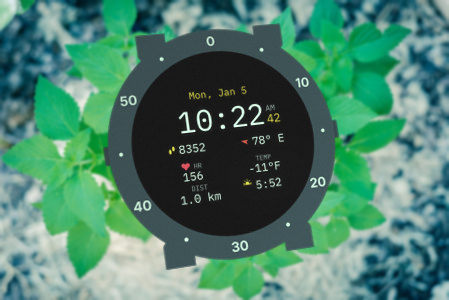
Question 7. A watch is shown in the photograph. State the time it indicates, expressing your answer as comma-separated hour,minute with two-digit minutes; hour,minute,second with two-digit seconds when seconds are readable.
10,22,42
